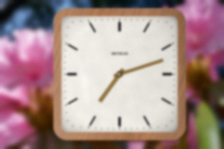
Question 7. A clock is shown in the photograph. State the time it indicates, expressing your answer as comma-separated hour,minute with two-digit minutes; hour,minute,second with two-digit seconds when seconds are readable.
7,12
